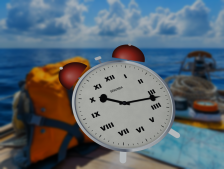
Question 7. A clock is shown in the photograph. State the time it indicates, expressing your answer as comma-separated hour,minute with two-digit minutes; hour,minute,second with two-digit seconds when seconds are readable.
10,17
